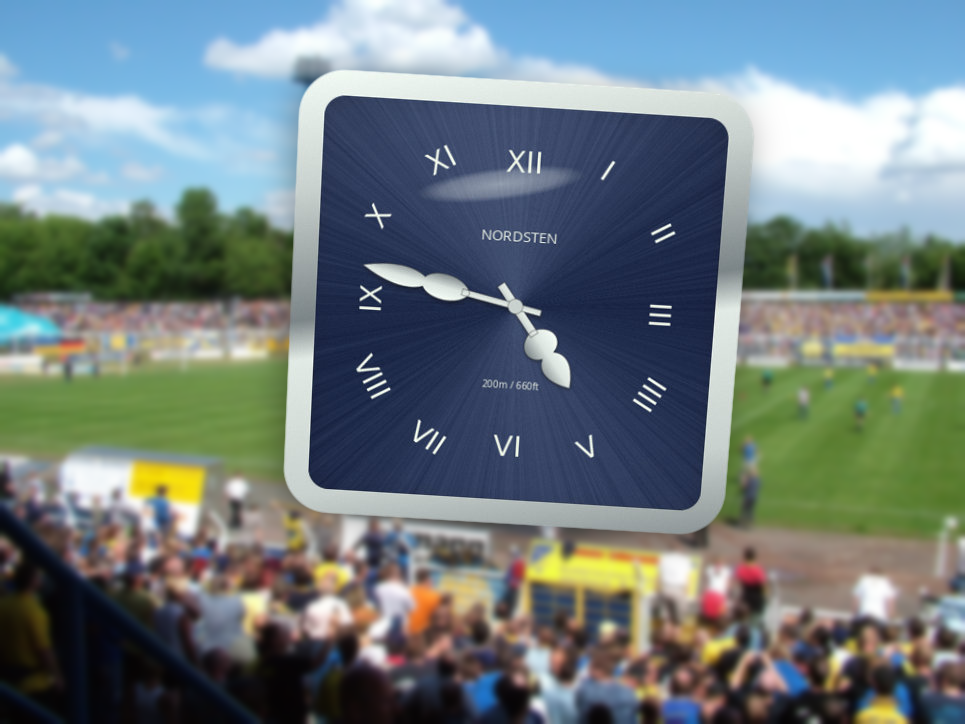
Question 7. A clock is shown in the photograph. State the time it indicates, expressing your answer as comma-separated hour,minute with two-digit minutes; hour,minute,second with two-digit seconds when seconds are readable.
4,47
